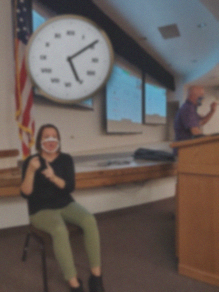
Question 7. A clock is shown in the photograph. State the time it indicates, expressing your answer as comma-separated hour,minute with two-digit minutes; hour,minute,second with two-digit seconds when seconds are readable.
5,09
